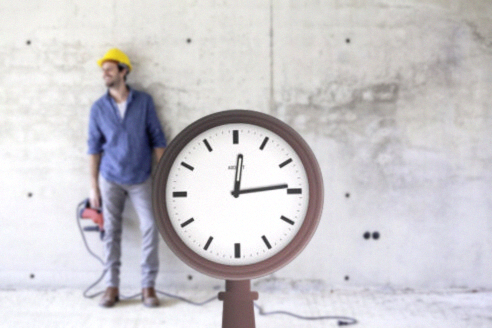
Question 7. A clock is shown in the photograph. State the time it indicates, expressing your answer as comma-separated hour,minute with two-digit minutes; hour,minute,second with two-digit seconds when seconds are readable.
12,14
